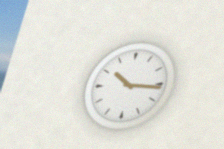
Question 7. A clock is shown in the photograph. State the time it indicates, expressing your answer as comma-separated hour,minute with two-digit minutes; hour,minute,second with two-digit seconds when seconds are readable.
10,16
